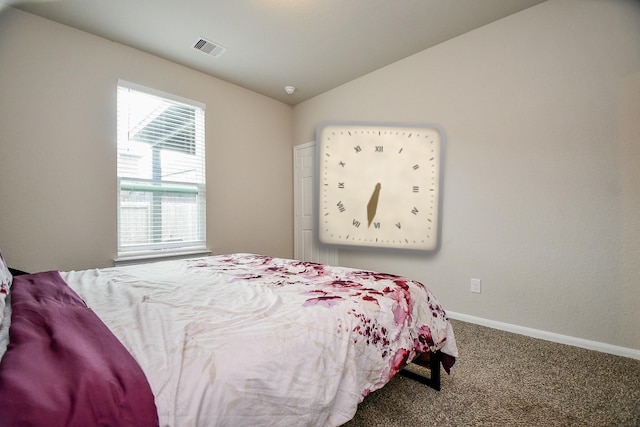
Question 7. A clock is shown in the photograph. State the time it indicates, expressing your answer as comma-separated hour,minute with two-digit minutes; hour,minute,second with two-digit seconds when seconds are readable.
6,32
